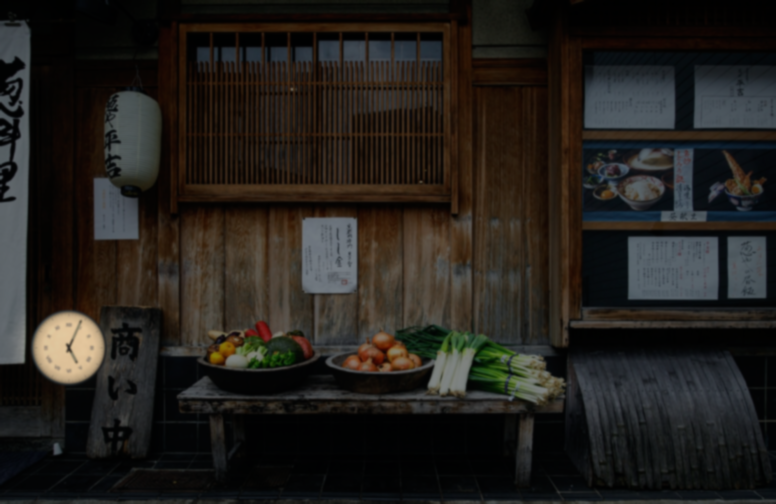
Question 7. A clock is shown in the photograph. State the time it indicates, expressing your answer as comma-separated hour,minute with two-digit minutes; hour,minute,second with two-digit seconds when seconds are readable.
5,04
